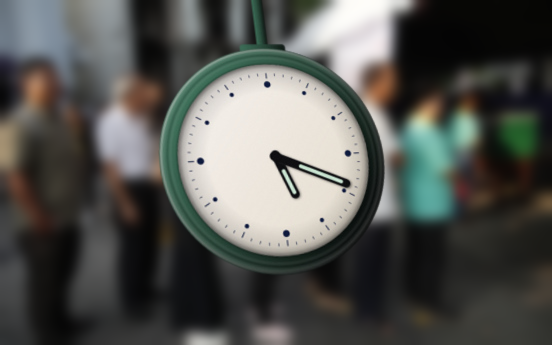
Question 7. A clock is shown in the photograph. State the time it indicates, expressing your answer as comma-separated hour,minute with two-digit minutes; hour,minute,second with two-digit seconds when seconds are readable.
5,19
